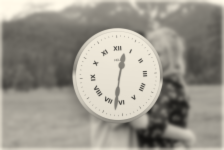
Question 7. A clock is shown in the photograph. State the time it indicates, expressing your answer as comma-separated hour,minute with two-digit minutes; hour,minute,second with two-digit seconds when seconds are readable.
12,32
